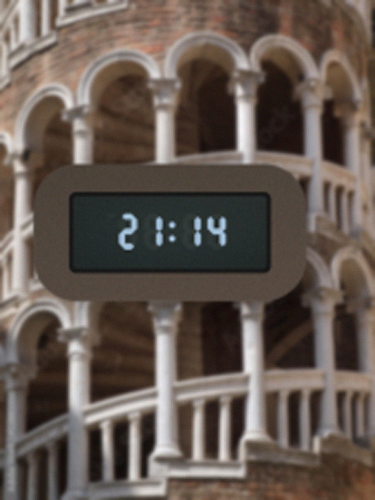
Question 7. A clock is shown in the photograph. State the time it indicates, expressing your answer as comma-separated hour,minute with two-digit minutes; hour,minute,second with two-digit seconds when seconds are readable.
21,14
